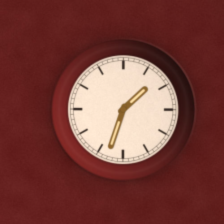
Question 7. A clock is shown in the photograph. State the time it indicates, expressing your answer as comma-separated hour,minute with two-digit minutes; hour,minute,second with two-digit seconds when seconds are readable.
1,33
